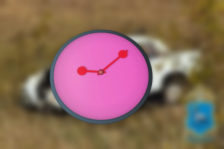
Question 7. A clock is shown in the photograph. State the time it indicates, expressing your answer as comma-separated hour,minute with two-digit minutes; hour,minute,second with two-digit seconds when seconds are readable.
9,08
